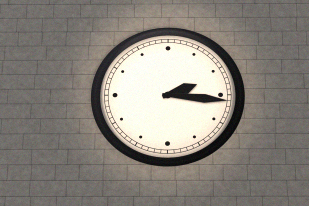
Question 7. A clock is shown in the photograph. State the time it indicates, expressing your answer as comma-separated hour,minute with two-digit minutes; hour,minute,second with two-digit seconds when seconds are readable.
2,16
